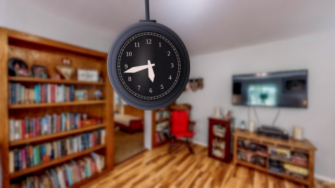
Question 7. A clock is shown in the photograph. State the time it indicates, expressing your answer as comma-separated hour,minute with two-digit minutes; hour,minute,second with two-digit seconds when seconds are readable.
5,43
